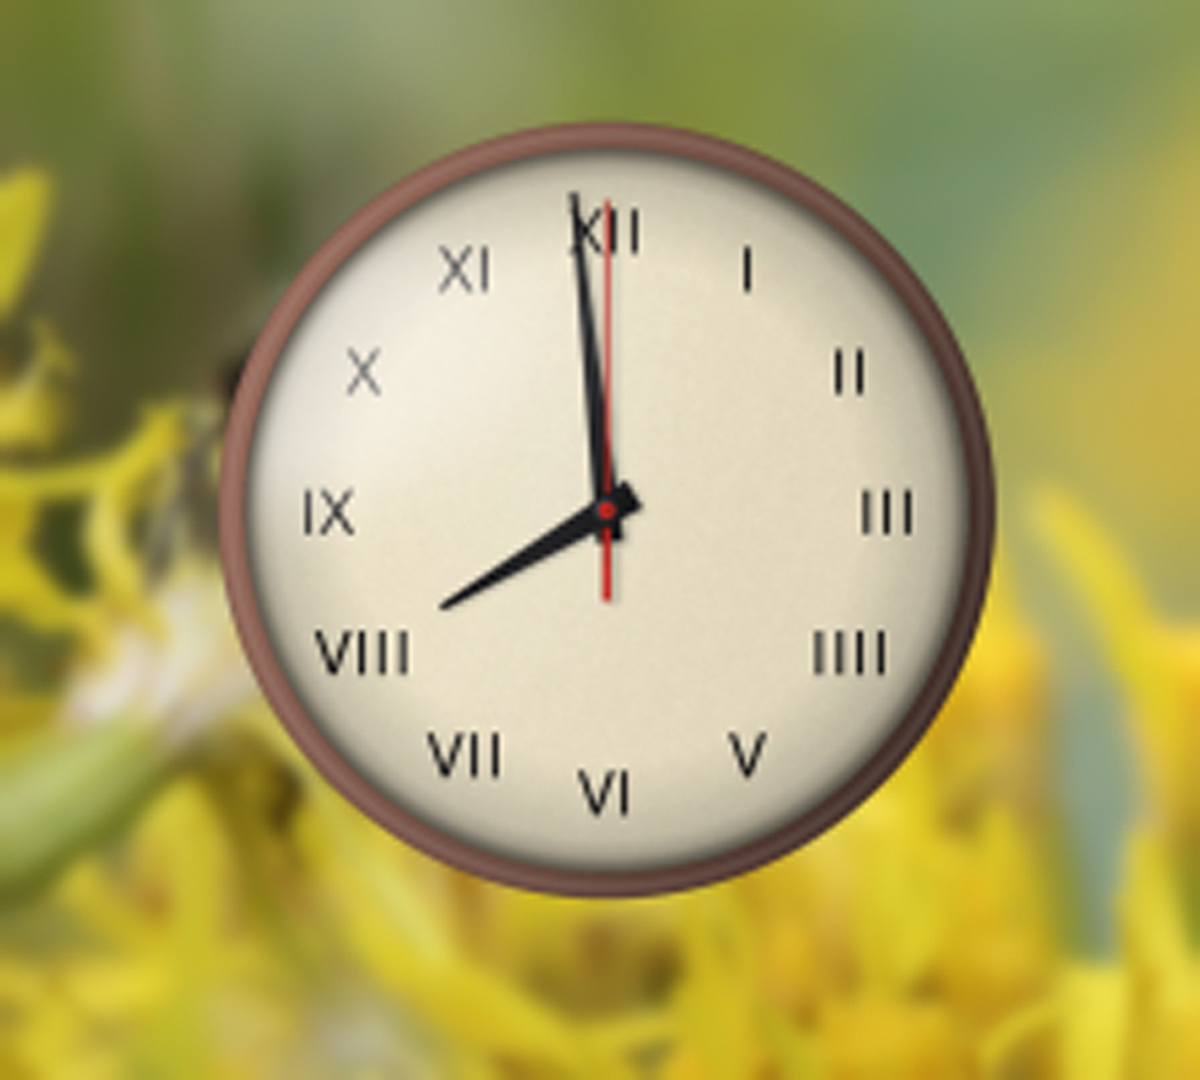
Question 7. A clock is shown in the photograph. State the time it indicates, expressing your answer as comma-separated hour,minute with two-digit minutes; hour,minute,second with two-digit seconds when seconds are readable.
7,59,00
